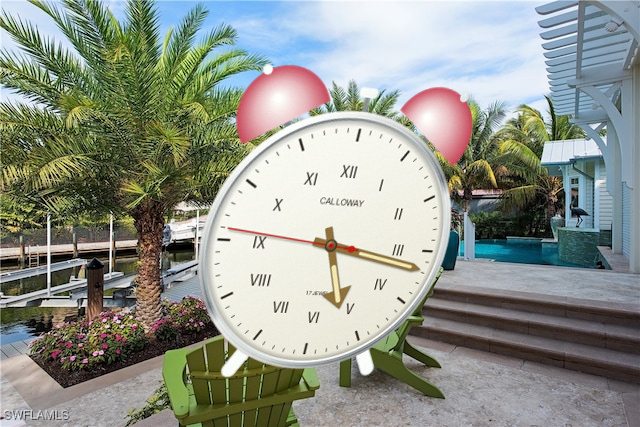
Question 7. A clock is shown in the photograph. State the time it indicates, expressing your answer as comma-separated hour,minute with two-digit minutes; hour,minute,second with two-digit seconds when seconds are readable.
5,16,46
